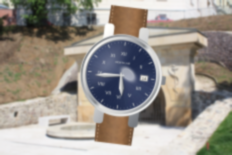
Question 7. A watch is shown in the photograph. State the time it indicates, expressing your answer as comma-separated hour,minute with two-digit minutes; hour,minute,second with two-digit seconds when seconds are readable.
5,44
